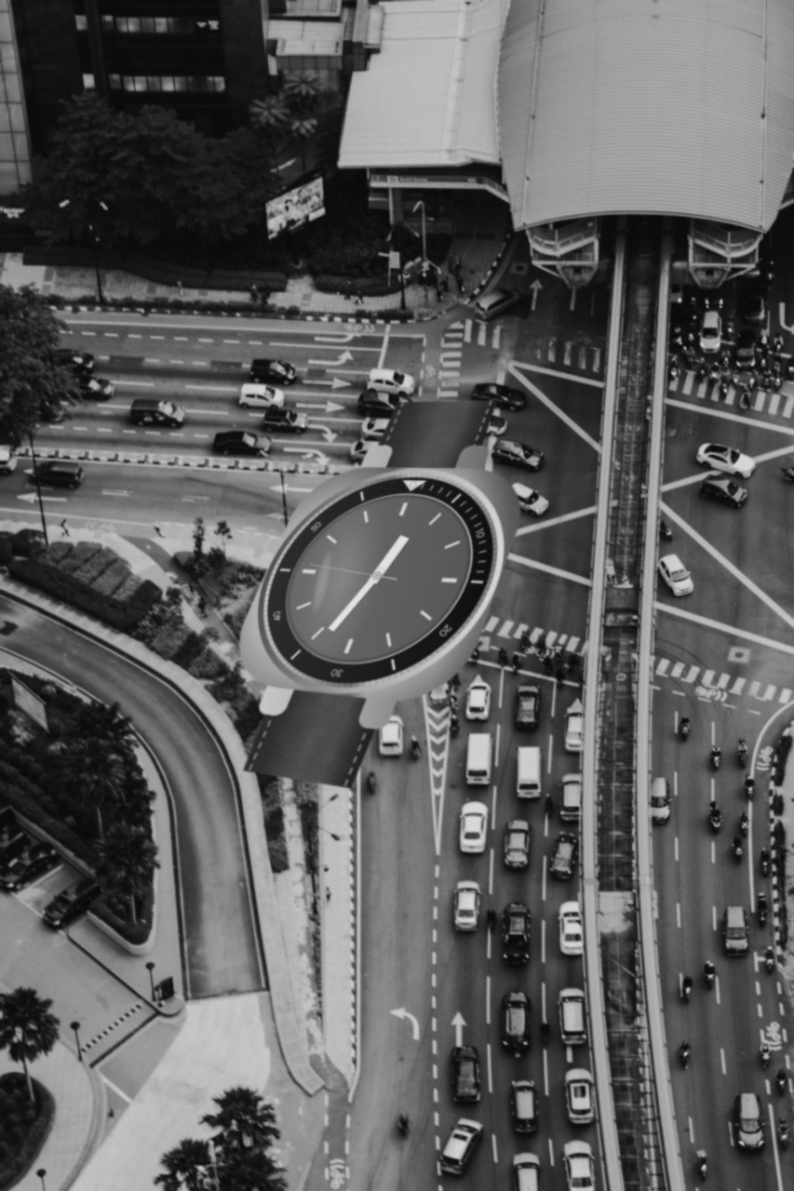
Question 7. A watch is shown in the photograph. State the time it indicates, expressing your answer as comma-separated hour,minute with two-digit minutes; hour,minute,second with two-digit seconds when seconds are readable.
12,33,46
